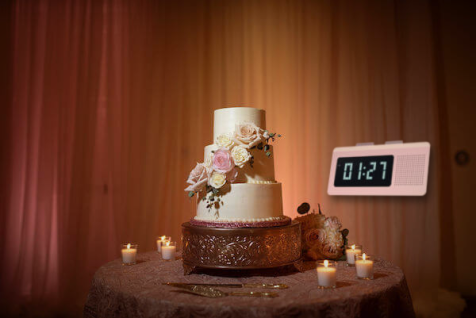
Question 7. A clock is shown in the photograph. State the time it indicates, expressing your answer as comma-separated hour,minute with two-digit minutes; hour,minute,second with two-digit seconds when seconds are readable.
1,27
